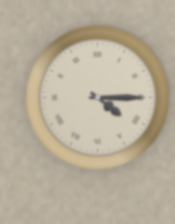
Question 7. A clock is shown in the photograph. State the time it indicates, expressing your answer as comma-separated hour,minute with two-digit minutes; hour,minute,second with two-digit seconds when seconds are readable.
4,15
